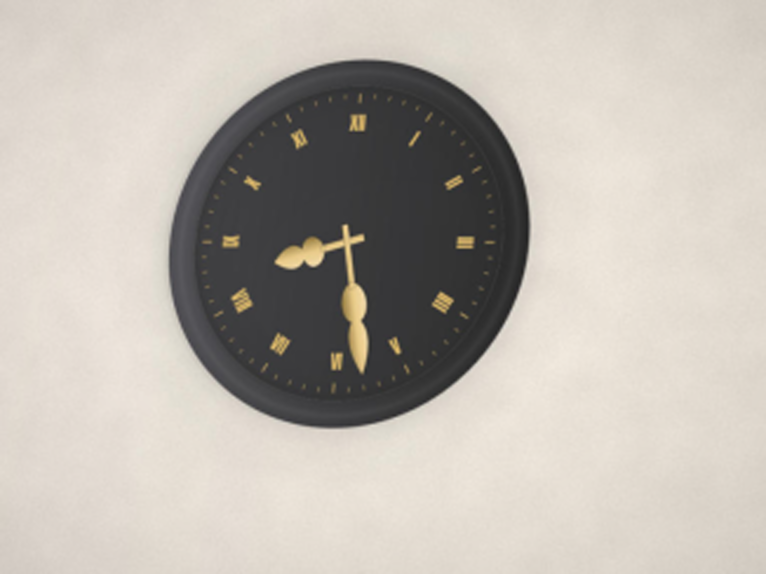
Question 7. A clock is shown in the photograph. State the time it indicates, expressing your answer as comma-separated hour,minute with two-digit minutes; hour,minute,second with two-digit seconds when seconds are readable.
8,28
